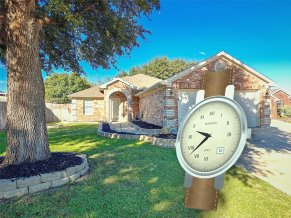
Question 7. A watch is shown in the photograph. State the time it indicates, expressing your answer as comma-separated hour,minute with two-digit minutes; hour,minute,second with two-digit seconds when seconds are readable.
9,38
